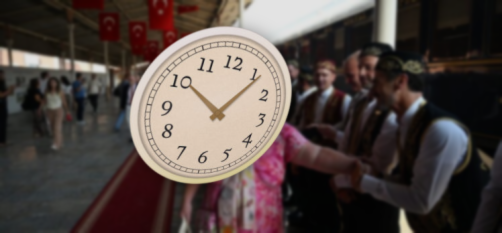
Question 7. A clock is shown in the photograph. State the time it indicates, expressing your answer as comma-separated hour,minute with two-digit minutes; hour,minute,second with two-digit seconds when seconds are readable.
10,06
